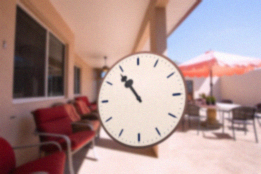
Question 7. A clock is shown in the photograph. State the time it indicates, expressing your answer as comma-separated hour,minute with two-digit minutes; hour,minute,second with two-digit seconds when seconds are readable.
10,54
